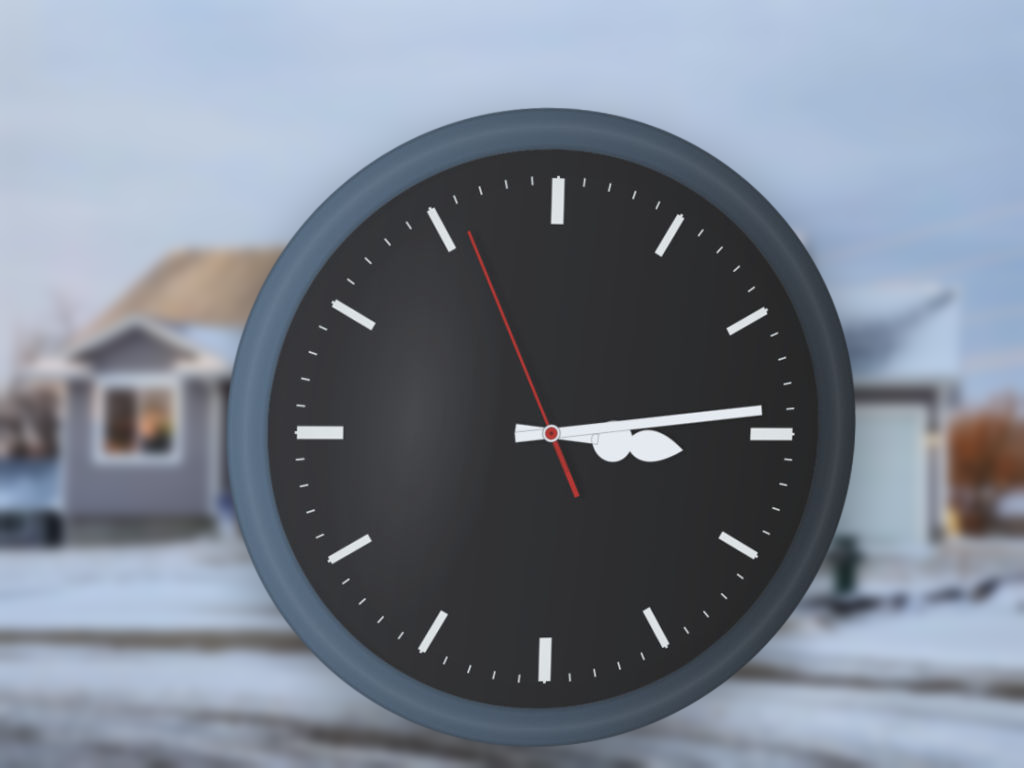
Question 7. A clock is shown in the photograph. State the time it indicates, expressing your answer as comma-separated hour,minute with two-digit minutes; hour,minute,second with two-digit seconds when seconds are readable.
3,13,56
